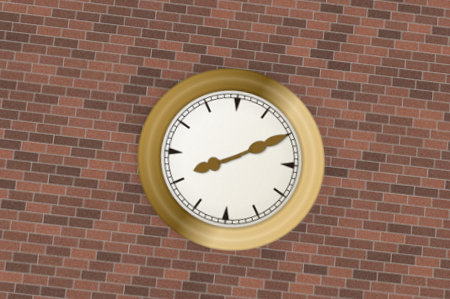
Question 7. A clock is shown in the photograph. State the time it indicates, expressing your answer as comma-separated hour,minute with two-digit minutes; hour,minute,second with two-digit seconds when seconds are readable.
8,10
